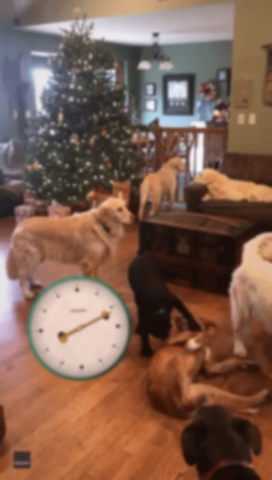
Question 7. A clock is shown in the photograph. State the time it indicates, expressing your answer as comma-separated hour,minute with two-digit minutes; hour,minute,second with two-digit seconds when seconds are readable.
8,11
